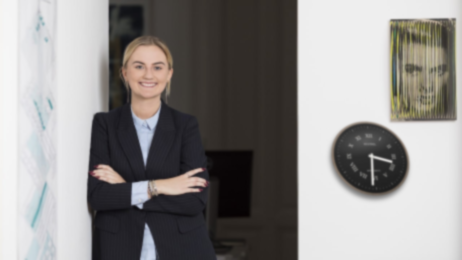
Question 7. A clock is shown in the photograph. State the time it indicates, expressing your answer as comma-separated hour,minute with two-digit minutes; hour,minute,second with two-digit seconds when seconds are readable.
3,31
